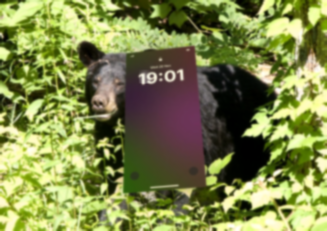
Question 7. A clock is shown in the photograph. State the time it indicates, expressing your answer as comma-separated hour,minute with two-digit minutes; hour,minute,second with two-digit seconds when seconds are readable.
19,01
